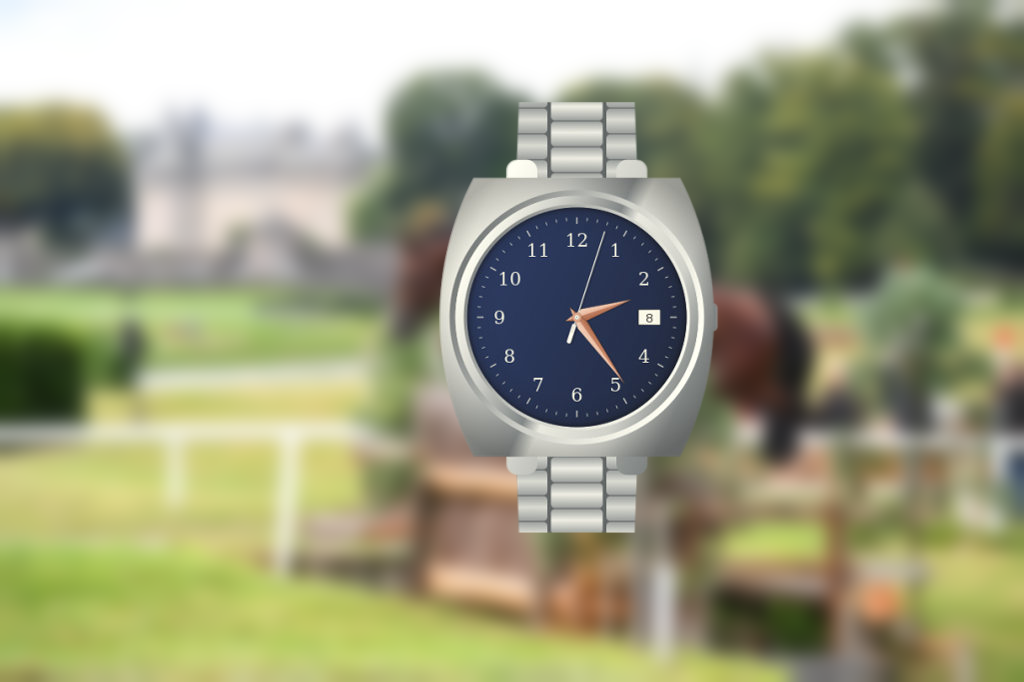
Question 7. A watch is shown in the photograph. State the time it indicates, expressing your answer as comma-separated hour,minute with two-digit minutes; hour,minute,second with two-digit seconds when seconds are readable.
2,24,03
